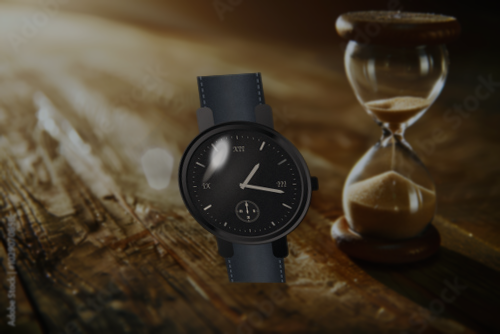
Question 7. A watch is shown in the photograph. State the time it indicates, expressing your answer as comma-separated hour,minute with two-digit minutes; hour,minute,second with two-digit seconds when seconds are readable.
1,17
